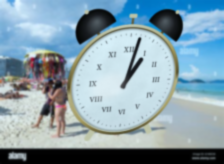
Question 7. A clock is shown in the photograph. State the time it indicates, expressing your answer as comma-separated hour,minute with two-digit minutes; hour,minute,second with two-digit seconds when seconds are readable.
1,02
